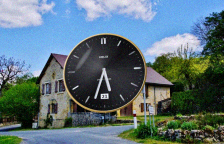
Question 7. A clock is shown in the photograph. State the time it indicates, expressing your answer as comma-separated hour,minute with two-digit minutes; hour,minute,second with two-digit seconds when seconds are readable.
5,33
